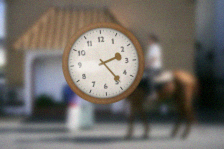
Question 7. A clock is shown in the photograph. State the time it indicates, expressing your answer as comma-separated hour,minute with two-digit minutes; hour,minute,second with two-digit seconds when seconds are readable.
2,24
